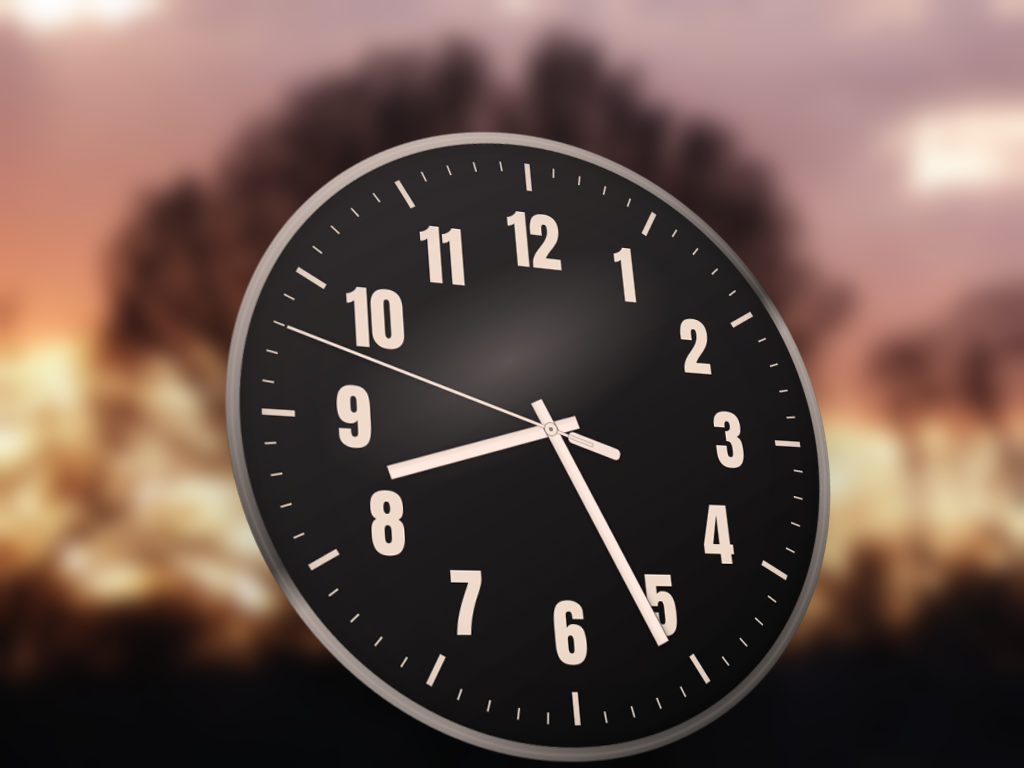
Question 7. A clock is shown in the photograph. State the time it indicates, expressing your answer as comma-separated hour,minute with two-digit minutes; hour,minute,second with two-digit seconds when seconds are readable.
8,25,48
